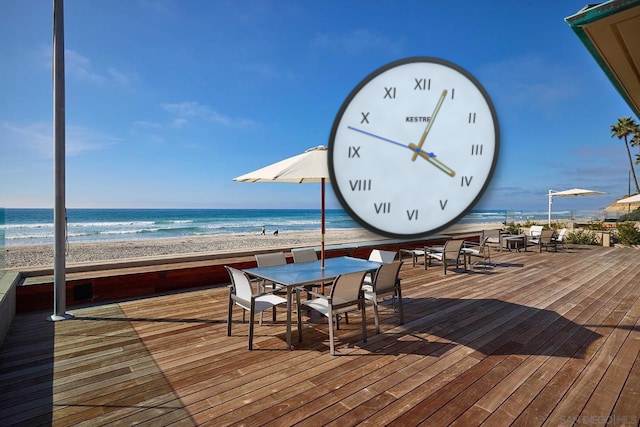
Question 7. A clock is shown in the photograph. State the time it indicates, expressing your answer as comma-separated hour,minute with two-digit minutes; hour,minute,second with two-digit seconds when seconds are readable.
4,03,48
